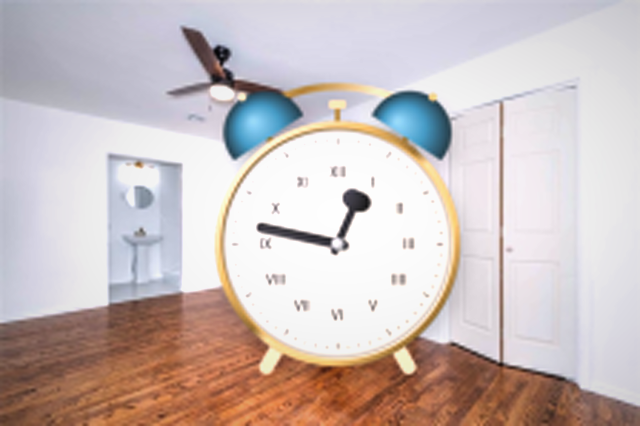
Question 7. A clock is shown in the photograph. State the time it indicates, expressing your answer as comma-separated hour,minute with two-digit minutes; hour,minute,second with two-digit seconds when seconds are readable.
12,47
